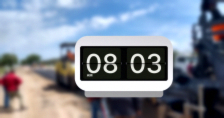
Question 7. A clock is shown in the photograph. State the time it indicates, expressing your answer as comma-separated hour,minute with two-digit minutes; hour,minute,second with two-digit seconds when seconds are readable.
8,03
